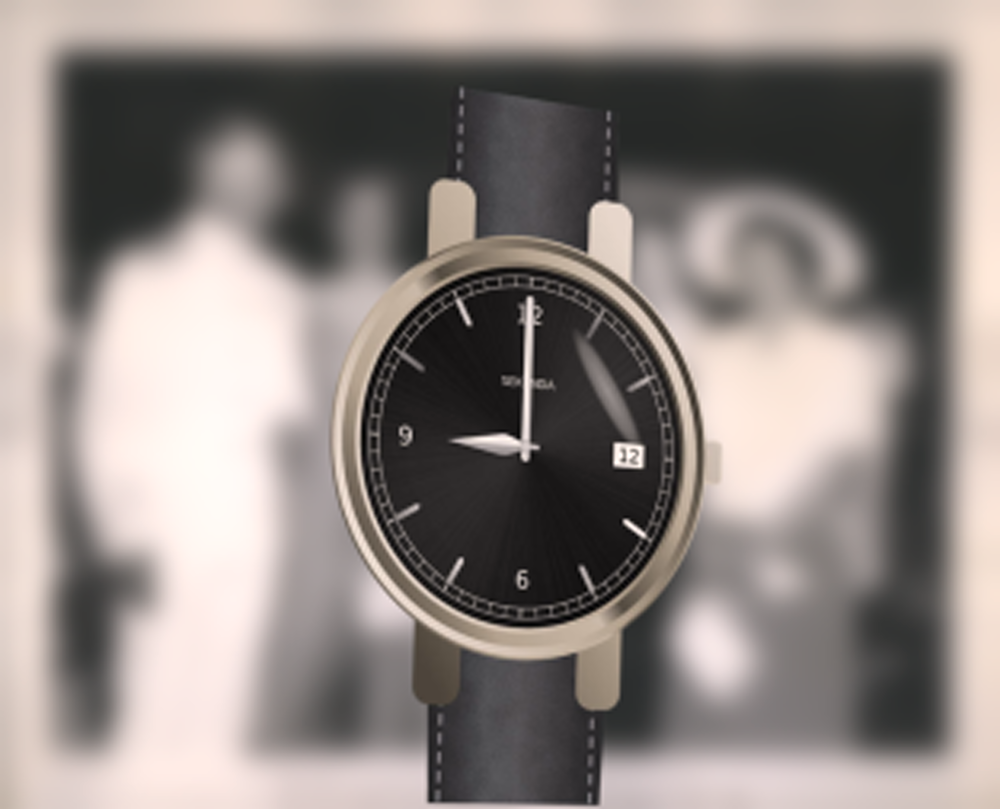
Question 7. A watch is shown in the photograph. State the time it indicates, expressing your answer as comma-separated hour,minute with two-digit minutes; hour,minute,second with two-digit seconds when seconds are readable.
9,00
